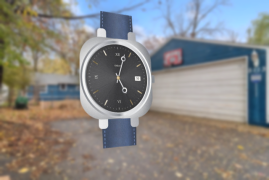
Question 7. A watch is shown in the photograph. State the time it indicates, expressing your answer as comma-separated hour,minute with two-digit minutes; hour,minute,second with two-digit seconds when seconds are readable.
5,03
